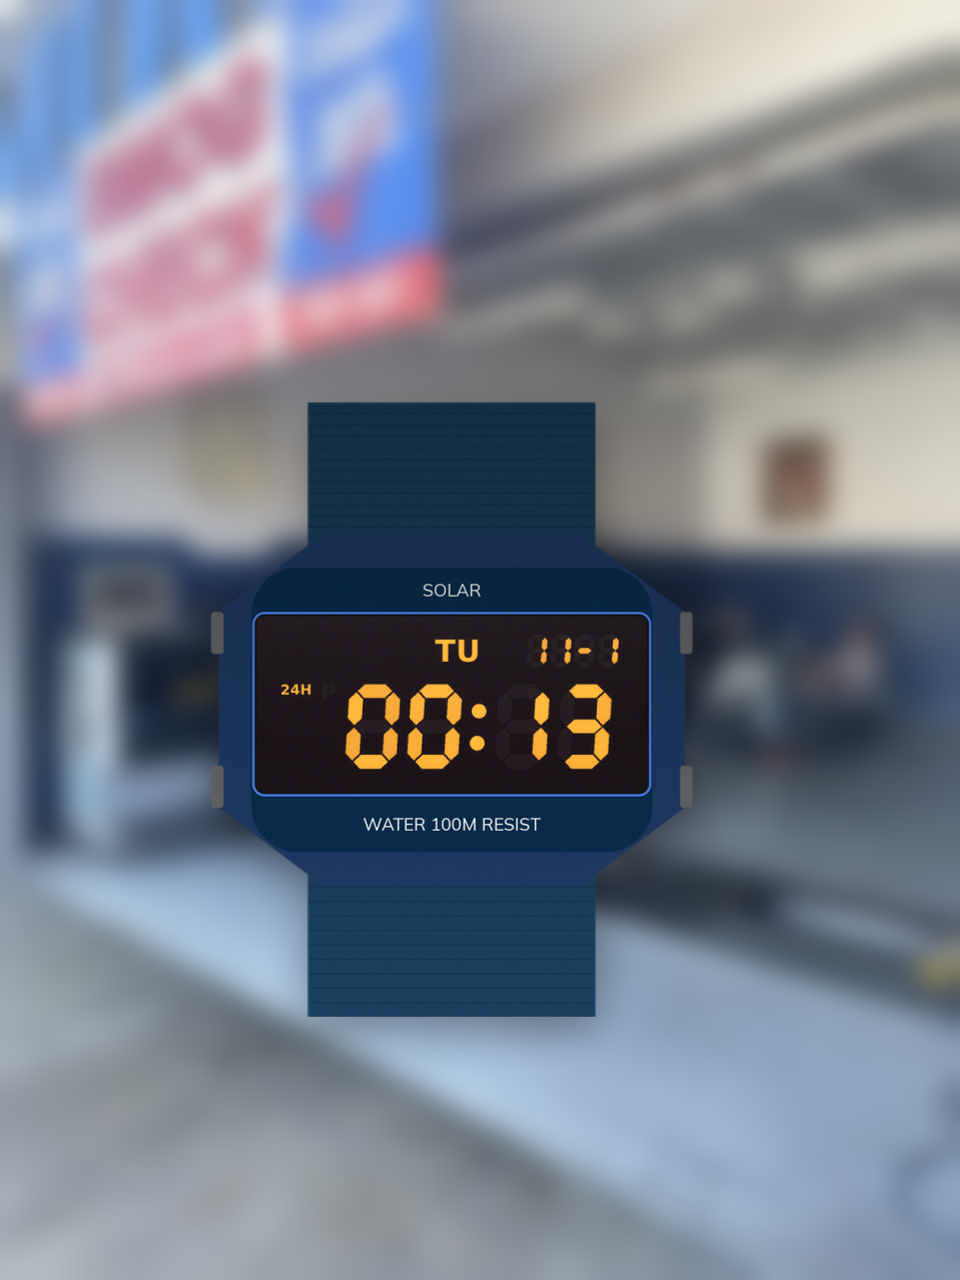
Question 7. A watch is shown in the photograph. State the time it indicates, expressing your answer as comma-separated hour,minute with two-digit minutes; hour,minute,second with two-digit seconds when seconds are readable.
0,13
